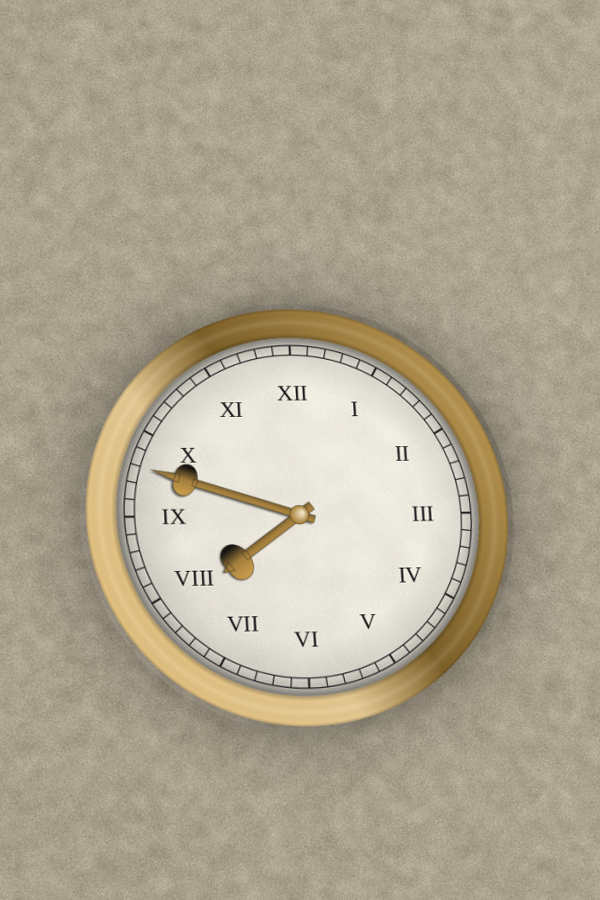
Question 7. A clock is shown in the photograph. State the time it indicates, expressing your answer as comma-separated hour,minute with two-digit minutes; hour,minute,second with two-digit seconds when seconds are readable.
7,48
